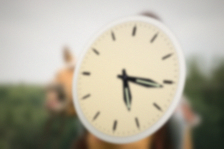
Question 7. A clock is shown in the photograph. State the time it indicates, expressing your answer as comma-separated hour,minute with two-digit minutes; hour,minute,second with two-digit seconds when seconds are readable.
5,16
